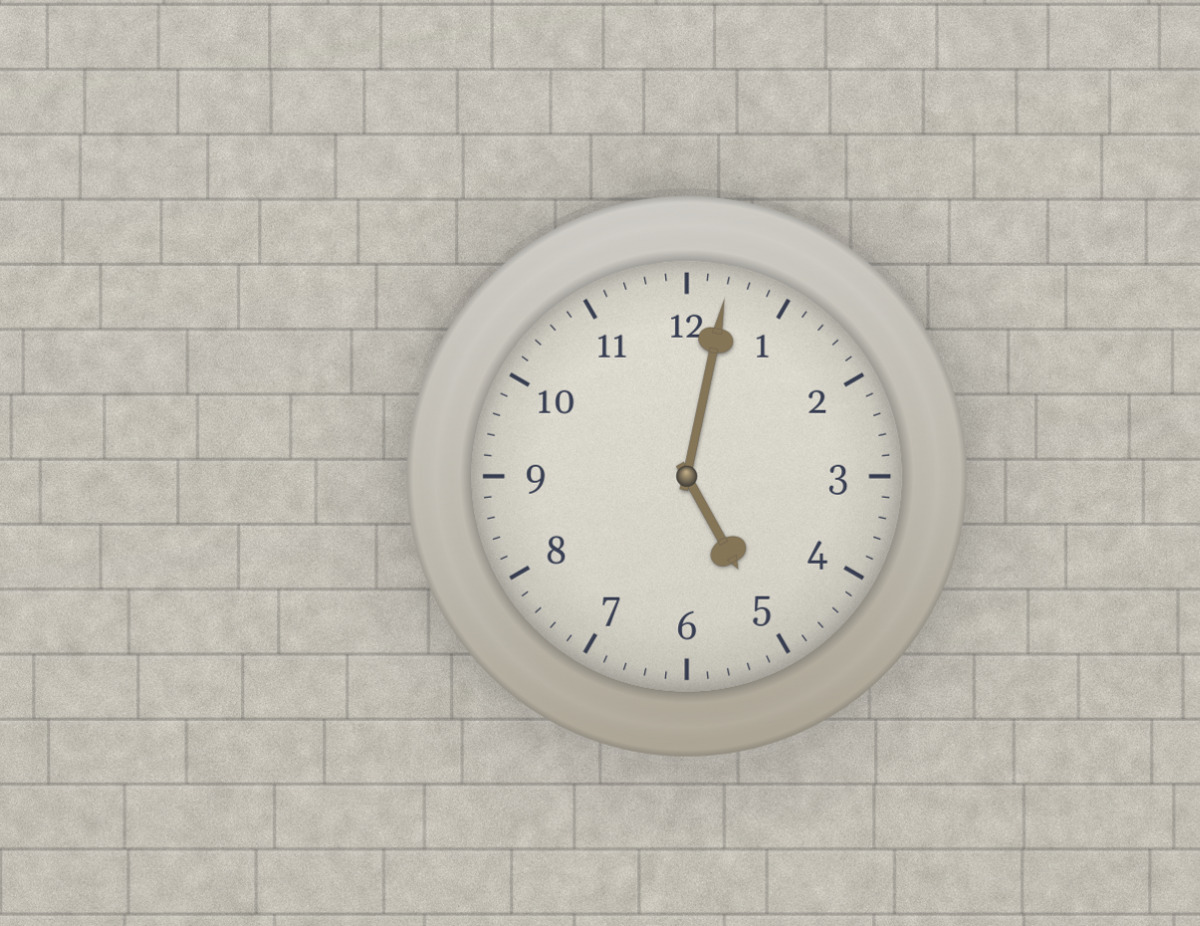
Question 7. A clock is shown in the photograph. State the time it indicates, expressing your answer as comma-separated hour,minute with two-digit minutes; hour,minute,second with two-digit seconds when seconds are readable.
5,02
